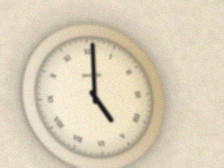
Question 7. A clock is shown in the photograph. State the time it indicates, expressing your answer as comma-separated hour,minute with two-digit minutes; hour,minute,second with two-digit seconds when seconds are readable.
5,01
